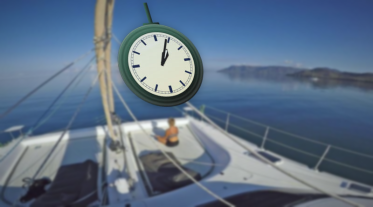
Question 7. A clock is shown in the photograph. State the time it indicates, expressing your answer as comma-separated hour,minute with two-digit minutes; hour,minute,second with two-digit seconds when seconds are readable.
1,04
